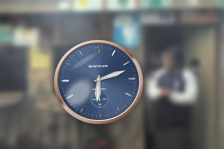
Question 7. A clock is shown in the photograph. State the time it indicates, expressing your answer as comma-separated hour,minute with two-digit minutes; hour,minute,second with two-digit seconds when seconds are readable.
6,12
